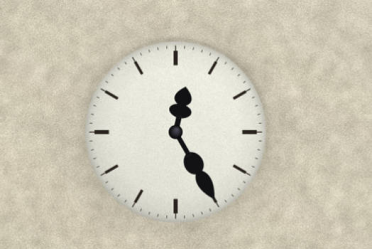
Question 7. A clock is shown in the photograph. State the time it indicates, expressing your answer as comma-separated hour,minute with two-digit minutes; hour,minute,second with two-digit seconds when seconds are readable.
12,25
